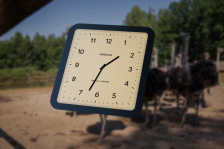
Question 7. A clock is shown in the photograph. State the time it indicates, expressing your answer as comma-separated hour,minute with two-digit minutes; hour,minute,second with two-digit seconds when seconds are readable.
1,33
